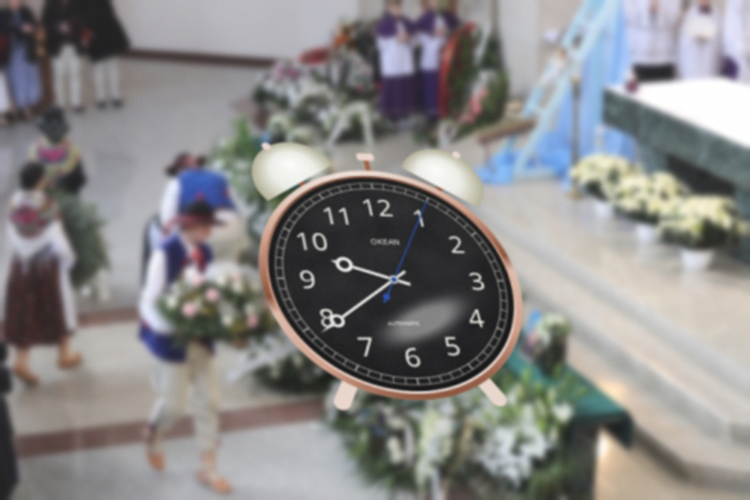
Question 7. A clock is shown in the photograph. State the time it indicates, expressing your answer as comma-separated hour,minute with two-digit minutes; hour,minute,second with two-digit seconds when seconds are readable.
9,39,05
